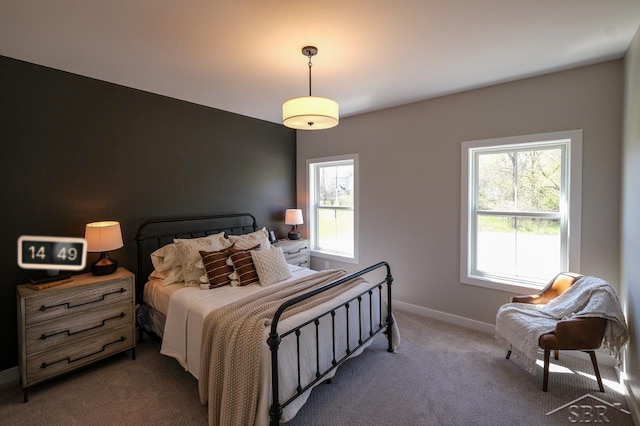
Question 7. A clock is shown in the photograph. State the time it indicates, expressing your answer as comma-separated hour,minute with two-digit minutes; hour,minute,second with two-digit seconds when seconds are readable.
14,49
